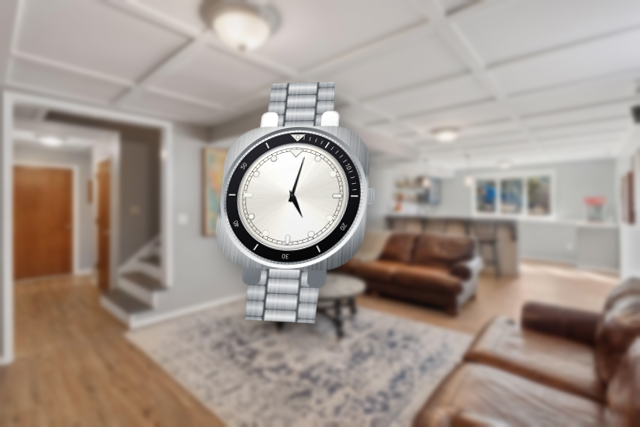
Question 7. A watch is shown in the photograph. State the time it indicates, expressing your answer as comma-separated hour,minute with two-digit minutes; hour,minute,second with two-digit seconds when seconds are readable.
5,02
